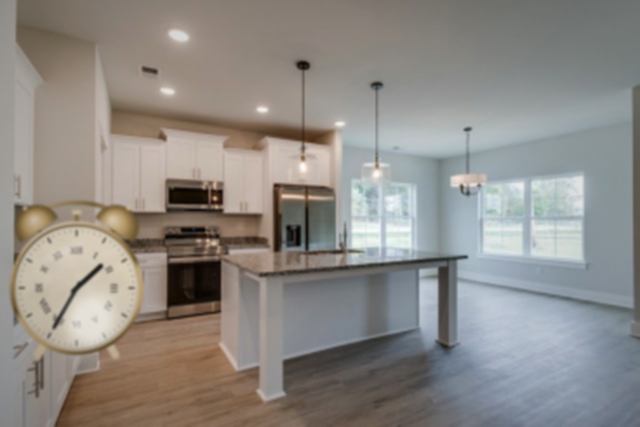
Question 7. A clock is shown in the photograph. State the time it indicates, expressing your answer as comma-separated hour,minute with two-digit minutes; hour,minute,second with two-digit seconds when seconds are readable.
1,35
